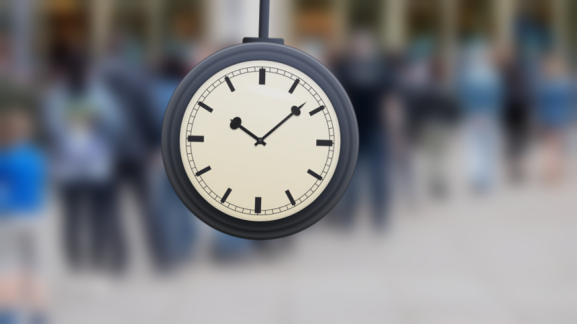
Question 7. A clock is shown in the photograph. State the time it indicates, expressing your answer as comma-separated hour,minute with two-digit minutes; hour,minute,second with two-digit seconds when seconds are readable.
10,08
